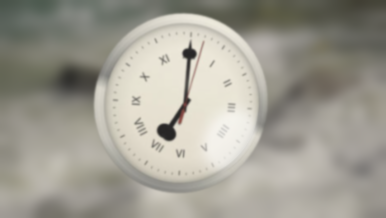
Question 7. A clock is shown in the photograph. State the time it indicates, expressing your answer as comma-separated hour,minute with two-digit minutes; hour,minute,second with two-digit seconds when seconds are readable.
7,00,02
